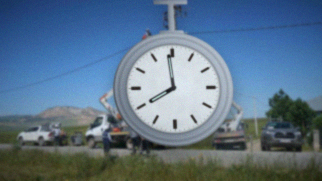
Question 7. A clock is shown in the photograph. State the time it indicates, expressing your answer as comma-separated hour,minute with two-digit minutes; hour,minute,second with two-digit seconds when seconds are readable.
7,59
